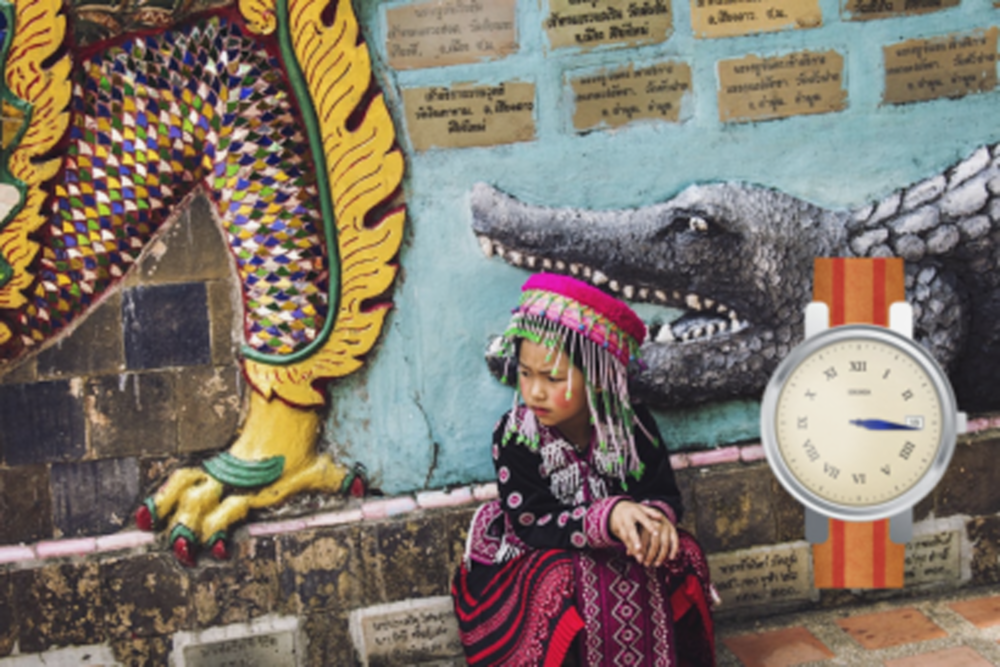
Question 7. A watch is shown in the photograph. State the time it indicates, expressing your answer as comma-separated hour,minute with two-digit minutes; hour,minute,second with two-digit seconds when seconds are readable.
3,16
